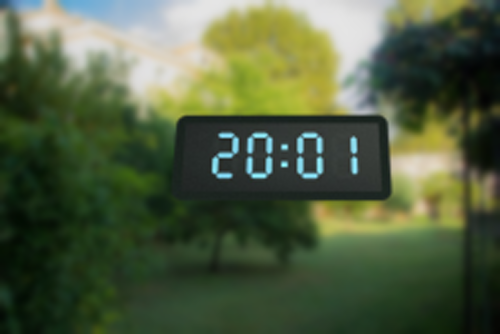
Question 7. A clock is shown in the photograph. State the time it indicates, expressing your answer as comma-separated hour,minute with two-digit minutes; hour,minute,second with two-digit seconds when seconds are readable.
20,01
